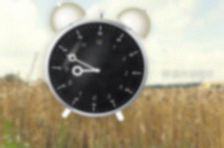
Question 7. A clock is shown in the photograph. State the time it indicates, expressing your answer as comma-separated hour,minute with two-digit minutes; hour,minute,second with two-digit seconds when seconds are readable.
8,49
